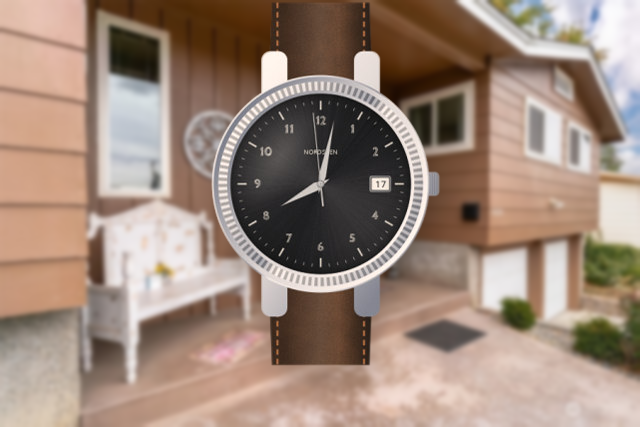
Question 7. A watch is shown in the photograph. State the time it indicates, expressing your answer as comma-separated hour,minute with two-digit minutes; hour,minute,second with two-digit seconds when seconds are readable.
8,01,59
